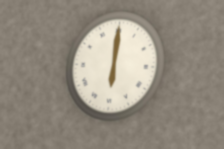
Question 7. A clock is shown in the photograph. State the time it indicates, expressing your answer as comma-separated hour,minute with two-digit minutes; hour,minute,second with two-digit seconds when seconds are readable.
6,00
